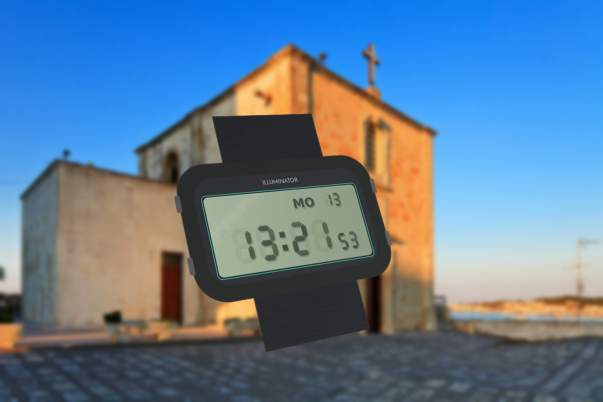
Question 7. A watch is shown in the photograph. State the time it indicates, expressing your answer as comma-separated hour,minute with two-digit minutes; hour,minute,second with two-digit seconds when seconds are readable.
13,21,53
